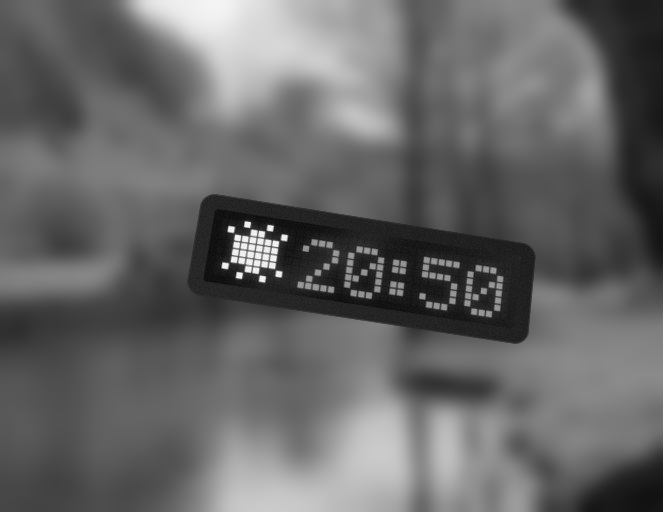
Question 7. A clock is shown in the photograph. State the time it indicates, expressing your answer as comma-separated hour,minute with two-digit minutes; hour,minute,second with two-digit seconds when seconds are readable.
20,50
